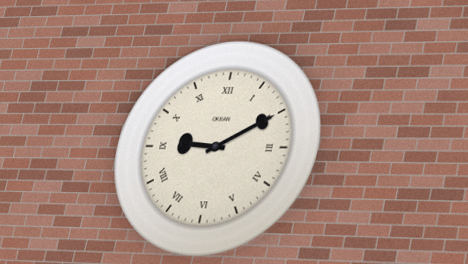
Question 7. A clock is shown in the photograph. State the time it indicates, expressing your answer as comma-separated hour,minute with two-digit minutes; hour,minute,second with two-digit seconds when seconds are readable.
9,10
